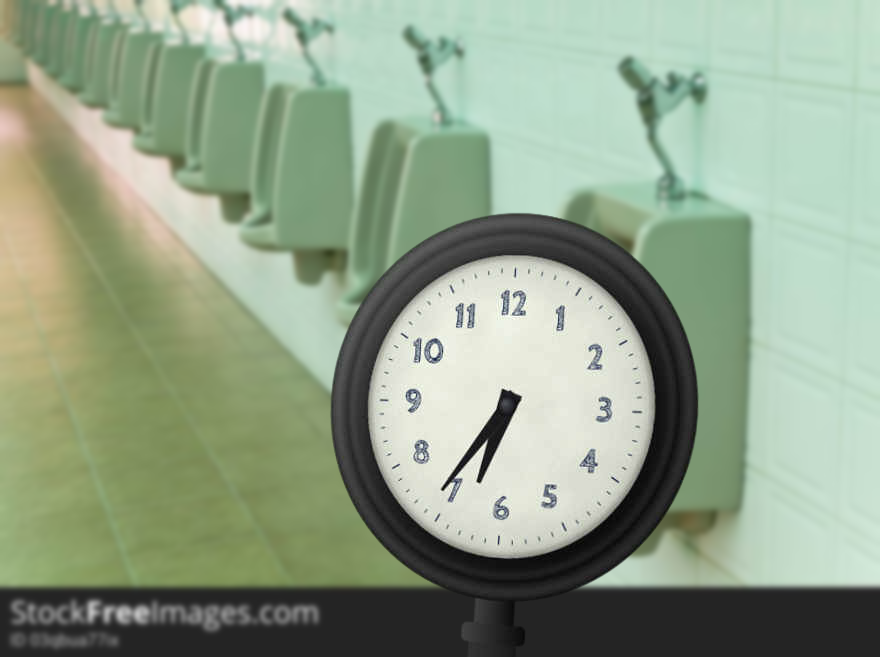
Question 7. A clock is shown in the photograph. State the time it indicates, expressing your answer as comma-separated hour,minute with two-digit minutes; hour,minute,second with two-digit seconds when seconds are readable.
6,36
